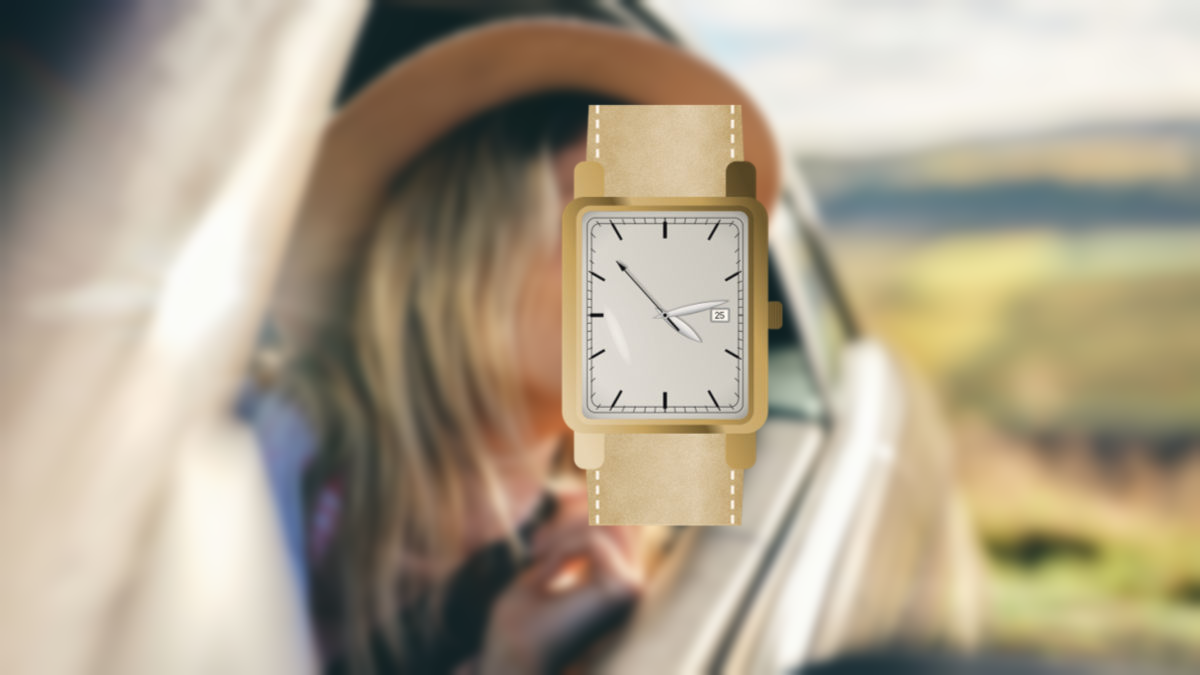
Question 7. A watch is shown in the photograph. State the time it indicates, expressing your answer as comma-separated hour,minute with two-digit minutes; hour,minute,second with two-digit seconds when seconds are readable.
4,12,53
